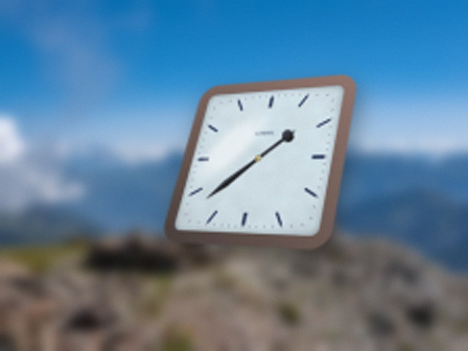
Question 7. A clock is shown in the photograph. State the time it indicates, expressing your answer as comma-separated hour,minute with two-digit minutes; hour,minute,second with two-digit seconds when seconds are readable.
1,38
